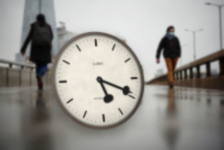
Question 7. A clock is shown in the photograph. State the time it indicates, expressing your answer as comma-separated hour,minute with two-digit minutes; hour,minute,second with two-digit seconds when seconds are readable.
5,19
